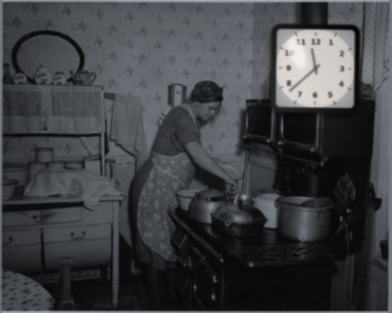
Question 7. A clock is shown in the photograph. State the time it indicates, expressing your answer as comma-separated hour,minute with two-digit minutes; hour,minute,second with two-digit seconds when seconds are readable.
11,38
